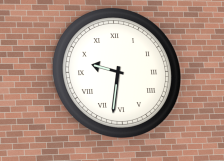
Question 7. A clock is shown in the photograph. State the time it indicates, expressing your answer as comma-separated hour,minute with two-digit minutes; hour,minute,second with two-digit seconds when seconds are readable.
9,32
